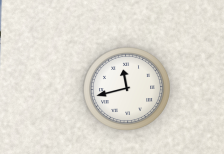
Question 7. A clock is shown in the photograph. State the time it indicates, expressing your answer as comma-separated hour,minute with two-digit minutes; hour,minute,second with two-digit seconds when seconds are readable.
11,43
